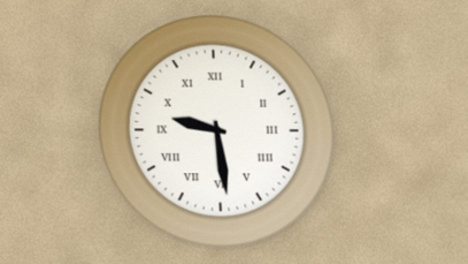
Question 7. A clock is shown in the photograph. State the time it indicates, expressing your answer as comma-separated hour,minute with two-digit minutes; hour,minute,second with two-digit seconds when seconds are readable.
9,29
